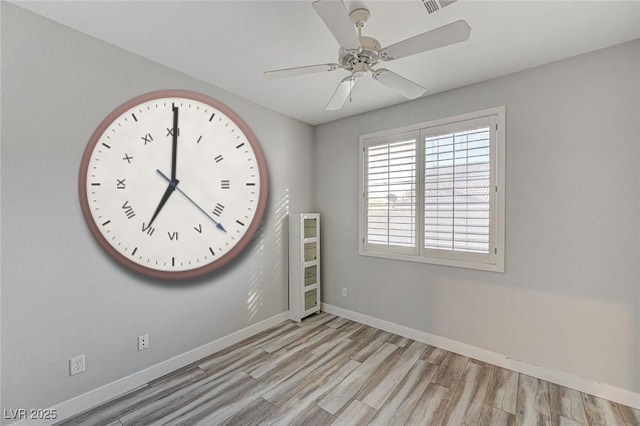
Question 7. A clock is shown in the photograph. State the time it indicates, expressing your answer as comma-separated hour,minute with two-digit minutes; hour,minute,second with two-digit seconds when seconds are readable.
7,00,22
